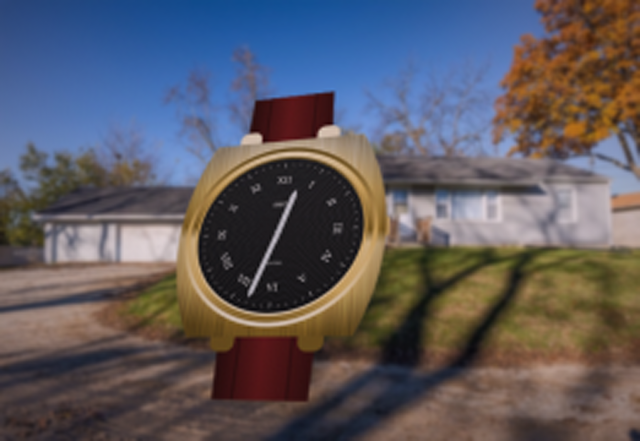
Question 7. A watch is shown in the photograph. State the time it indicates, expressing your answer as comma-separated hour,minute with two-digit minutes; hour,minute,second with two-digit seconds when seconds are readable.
12,33
